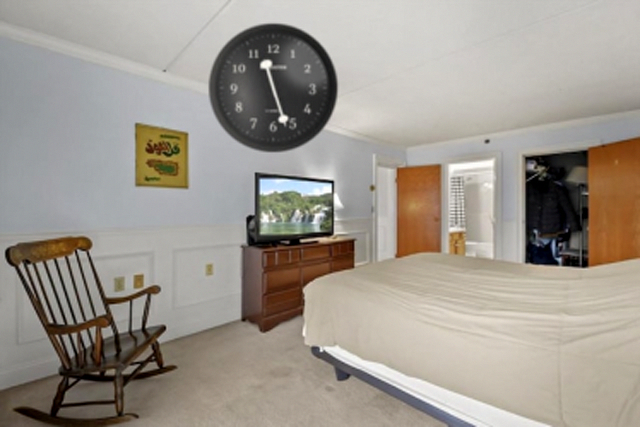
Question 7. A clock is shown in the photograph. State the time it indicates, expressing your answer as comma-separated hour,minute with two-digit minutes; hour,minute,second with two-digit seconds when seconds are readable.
11,27
